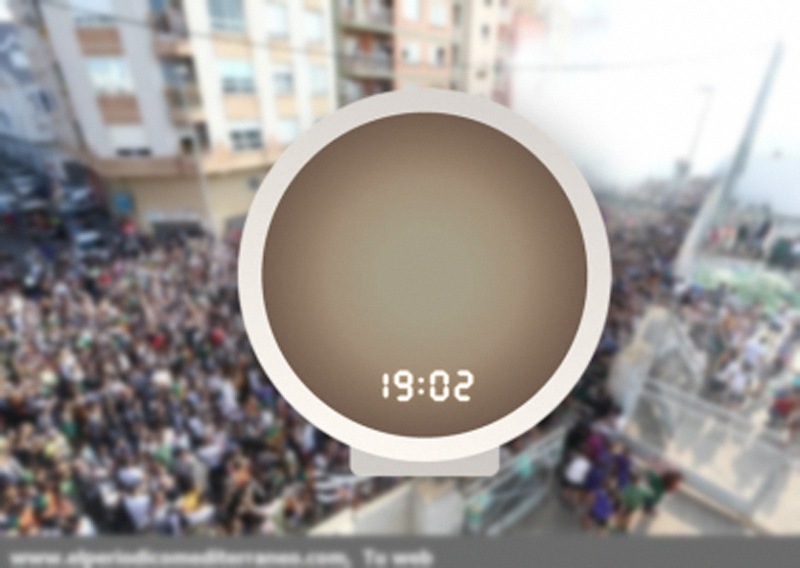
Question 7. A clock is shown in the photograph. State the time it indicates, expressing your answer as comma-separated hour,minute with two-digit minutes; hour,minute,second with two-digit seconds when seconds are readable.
19,02
